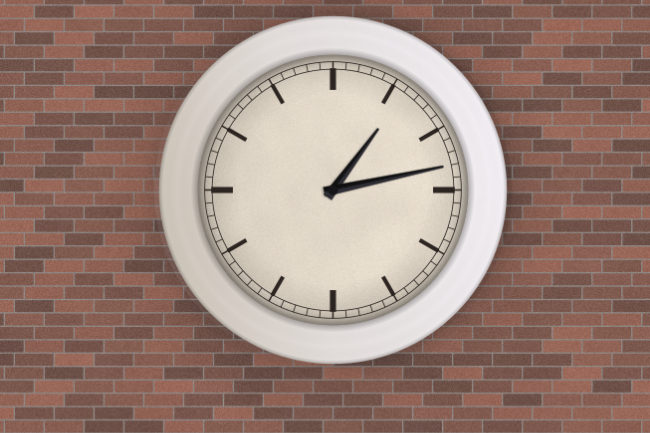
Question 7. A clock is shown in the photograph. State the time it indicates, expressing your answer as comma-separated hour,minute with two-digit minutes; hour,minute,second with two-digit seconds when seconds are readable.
1,13
